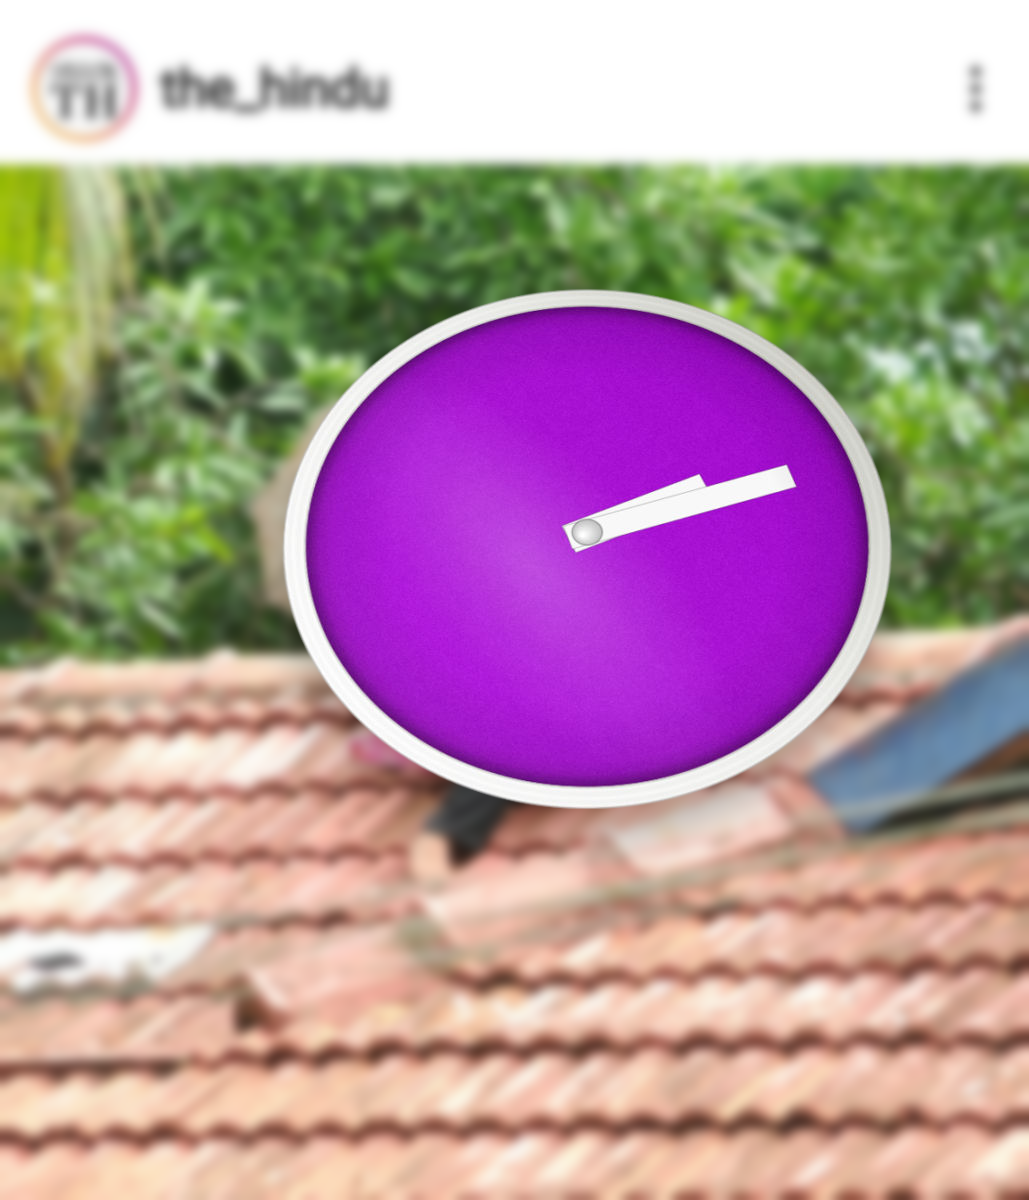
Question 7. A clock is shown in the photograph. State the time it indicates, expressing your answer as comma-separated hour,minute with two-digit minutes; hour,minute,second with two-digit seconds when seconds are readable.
2,12
